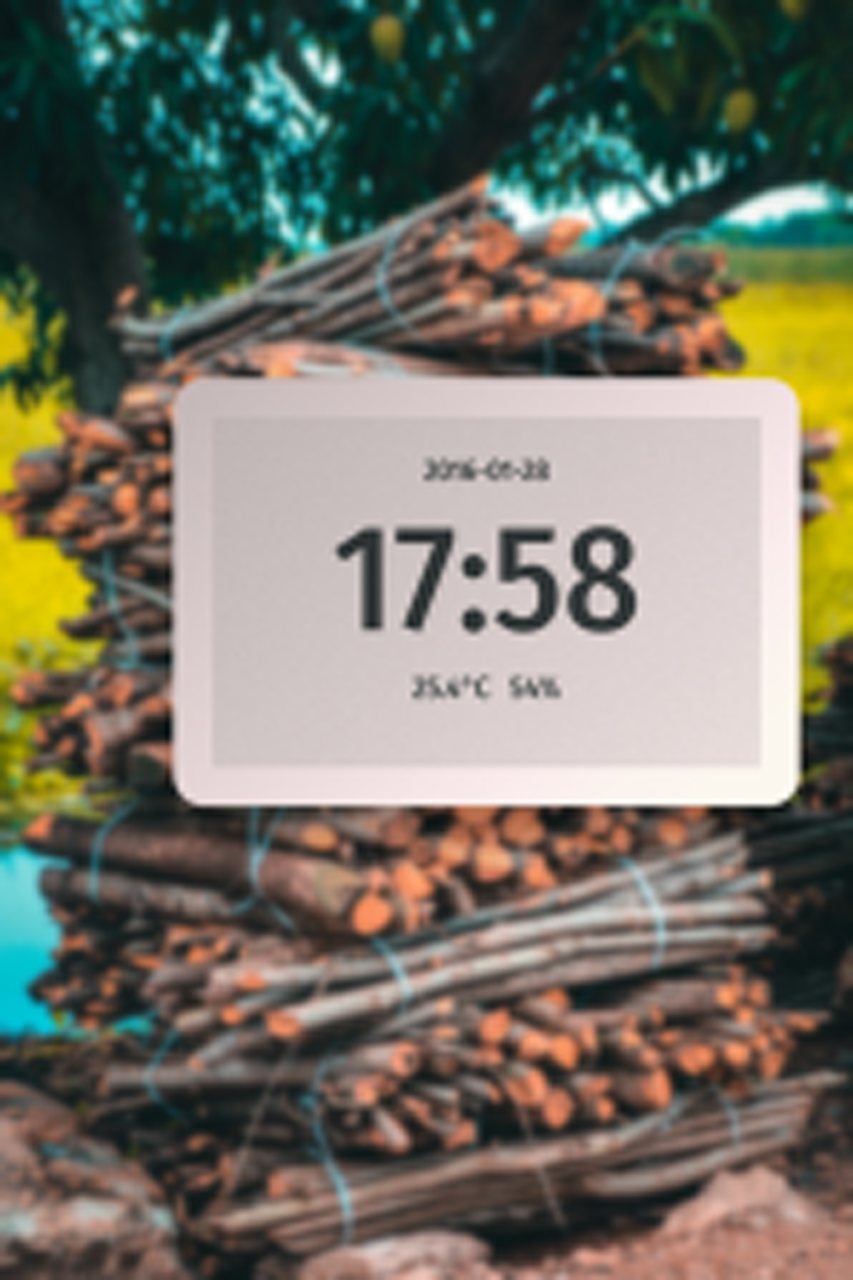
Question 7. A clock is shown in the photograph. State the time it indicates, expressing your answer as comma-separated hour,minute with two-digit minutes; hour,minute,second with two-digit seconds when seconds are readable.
17,58
